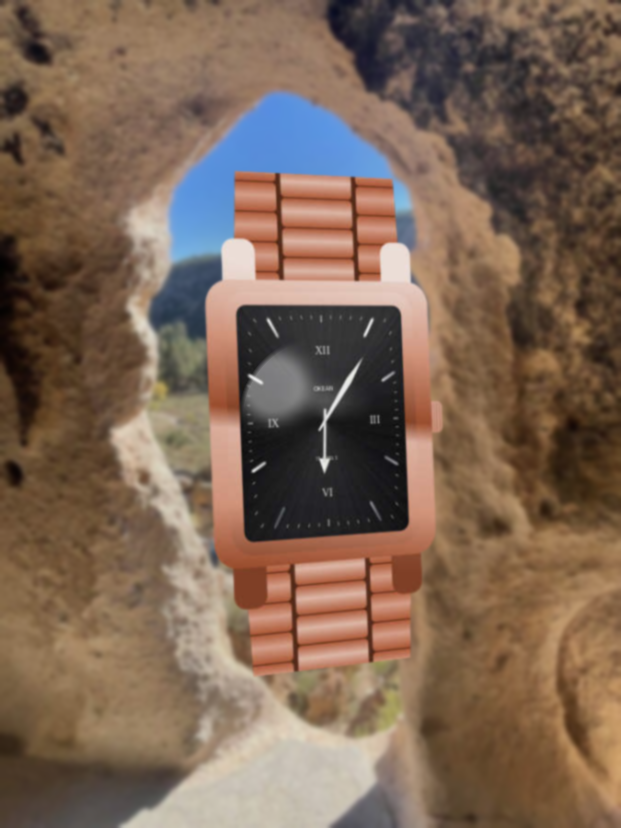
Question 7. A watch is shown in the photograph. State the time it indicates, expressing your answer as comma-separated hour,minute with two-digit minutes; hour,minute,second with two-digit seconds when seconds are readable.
6,06
